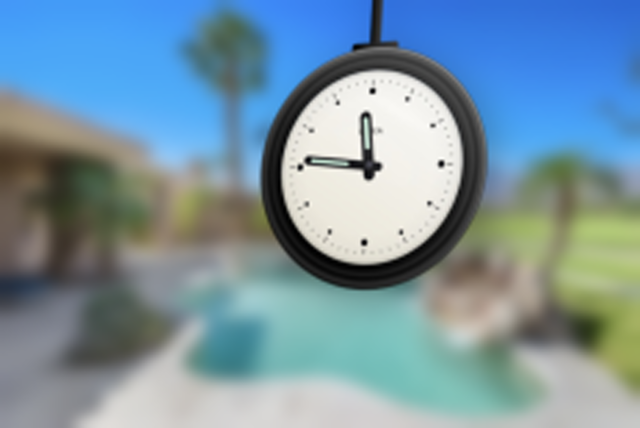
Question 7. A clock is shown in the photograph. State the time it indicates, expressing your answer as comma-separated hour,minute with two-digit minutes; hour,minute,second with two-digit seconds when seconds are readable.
11,46
